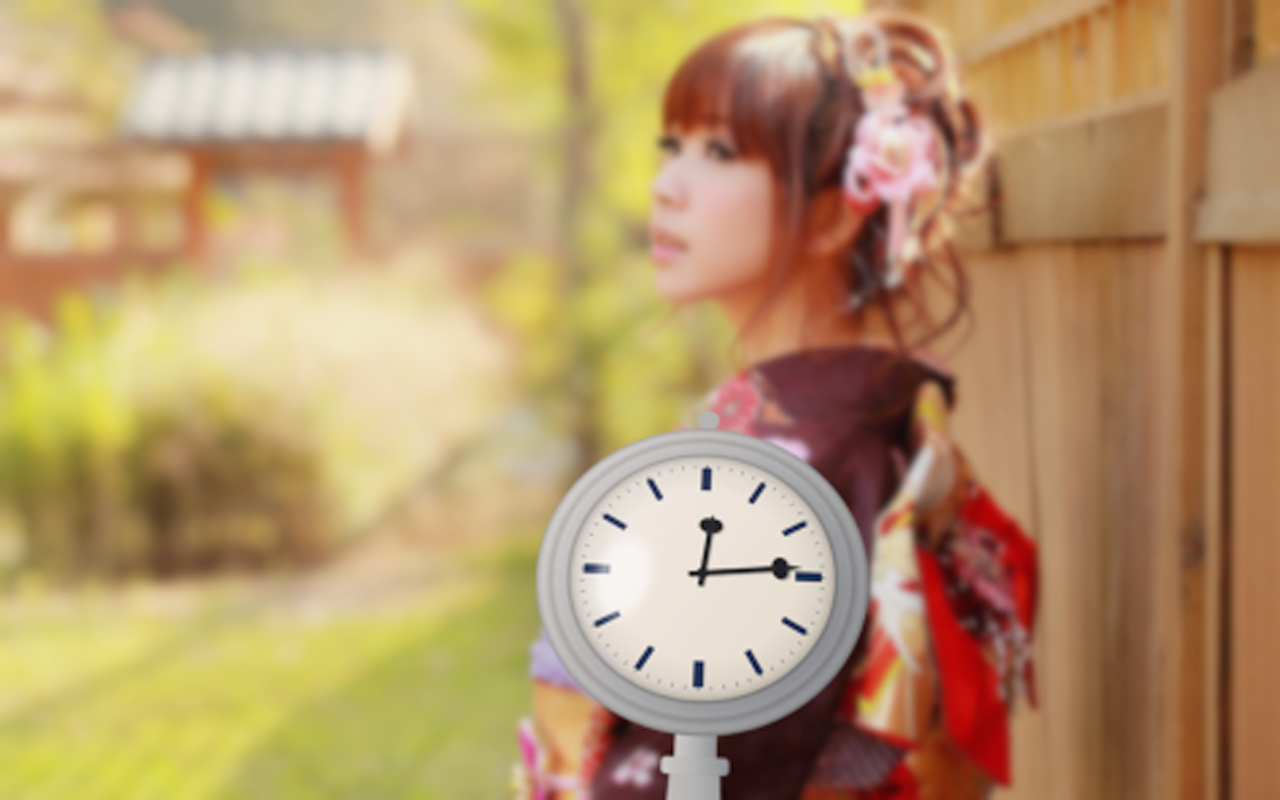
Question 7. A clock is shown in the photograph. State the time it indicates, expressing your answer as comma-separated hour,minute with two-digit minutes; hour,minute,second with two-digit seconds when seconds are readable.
12,14
